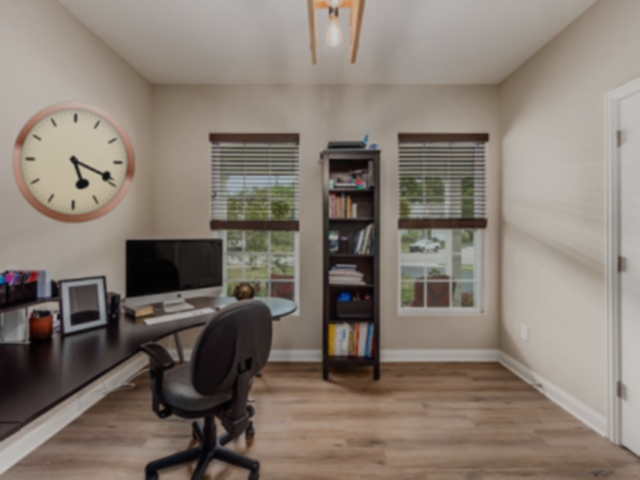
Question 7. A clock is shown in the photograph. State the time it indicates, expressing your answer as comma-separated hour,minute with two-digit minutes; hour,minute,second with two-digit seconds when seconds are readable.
5,19
